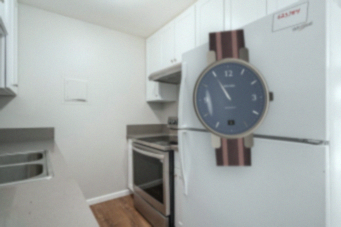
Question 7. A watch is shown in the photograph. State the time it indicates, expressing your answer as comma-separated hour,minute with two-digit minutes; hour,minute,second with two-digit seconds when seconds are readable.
10,55
